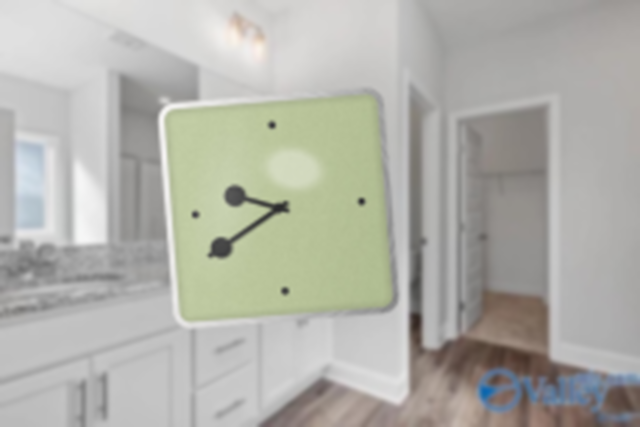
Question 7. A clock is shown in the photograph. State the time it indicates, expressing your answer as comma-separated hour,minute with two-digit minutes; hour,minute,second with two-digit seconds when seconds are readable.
9,40
